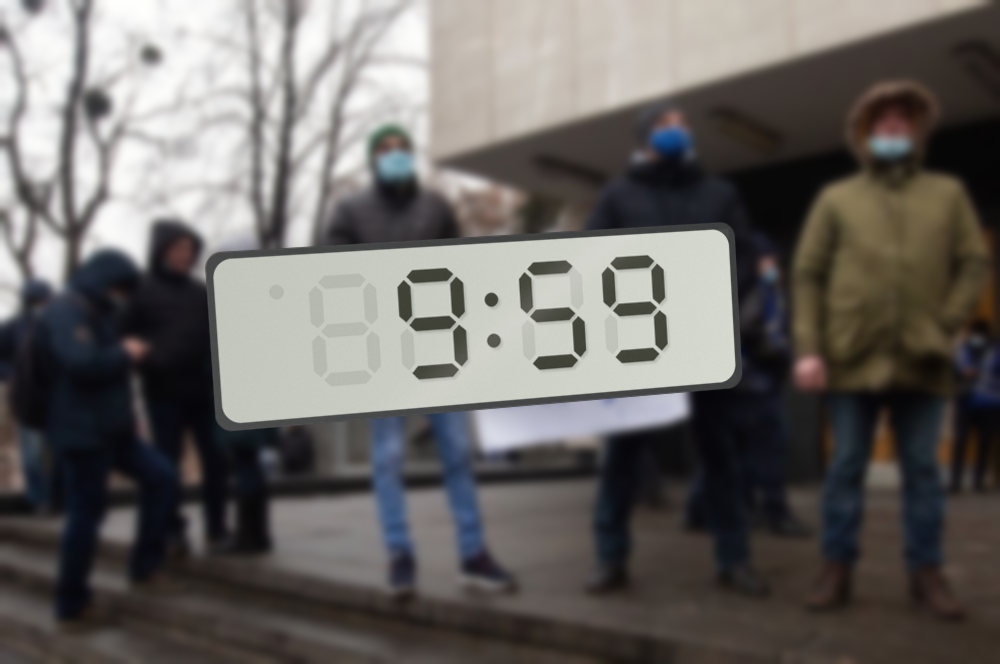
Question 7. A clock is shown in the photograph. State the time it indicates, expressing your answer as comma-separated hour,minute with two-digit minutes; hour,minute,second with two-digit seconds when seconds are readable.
9,59
